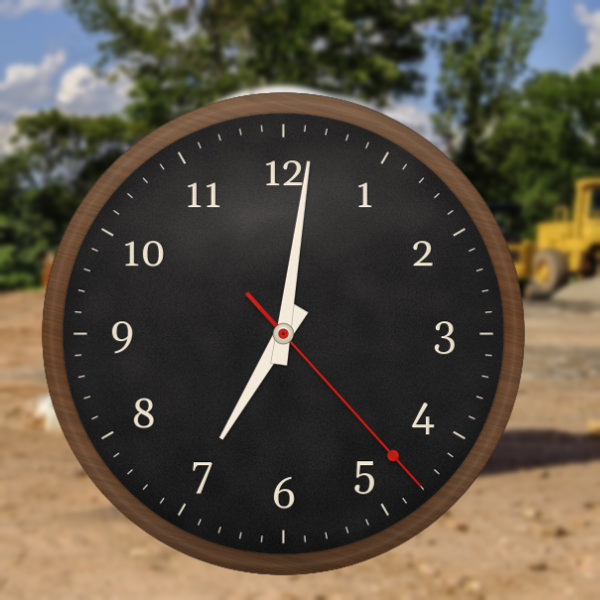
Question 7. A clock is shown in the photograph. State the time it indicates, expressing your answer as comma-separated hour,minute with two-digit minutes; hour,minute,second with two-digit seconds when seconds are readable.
7,01,23
